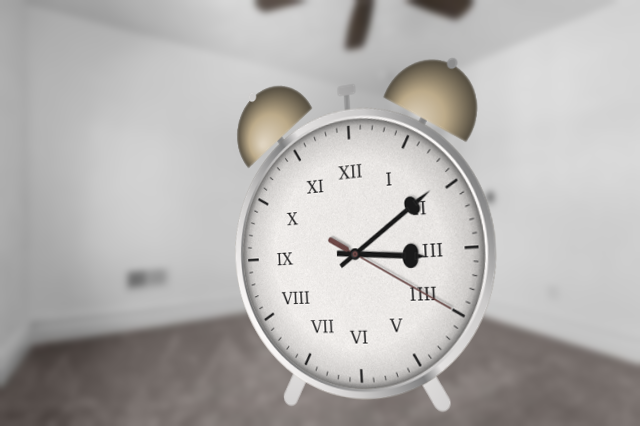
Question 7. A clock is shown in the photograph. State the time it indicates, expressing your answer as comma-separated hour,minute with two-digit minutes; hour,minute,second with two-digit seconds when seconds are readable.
3,09,20
